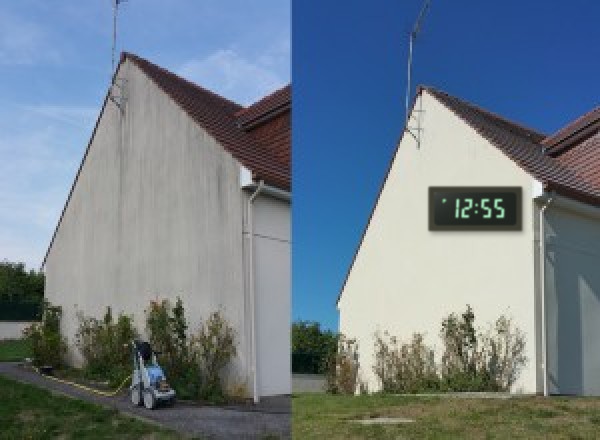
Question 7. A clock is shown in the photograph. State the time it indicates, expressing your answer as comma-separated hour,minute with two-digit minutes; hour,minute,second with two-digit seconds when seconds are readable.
12,55
